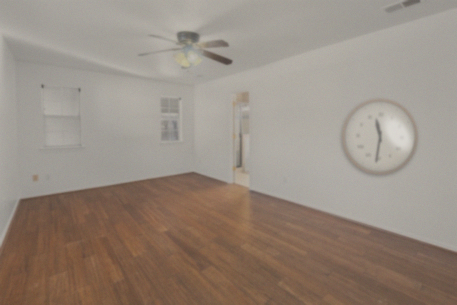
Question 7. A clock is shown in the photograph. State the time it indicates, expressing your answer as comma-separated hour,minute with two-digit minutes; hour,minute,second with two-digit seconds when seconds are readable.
11,31
